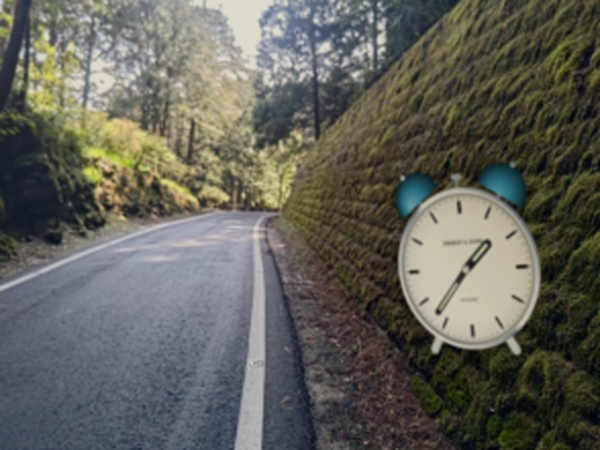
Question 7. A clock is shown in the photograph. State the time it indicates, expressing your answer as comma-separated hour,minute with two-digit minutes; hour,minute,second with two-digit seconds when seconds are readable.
1,37
